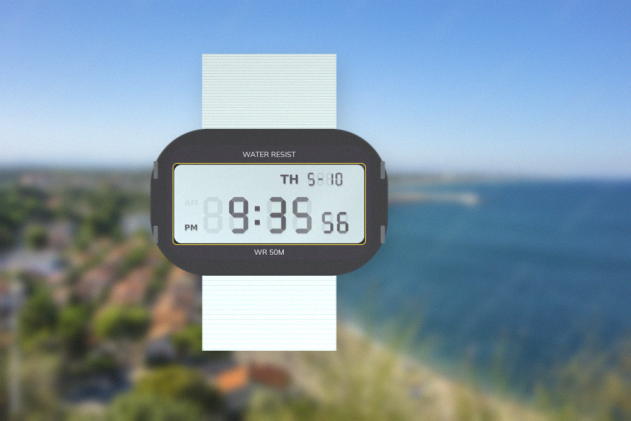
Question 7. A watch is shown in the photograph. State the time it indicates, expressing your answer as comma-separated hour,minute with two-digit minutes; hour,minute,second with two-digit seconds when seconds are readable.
9,35,56
